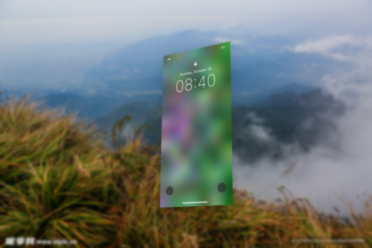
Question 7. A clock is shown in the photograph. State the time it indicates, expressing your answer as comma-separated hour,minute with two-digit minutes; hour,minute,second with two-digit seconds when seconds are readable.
8,40
